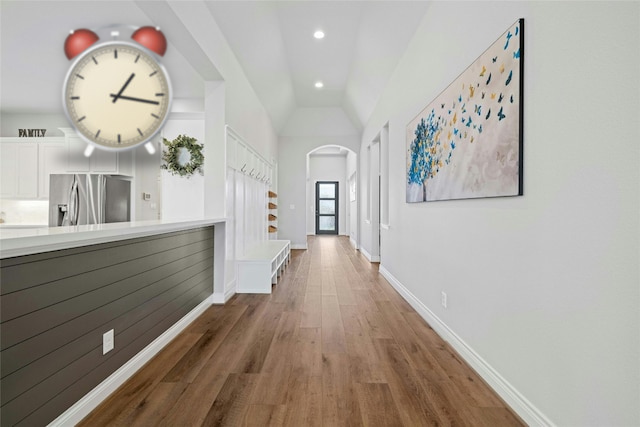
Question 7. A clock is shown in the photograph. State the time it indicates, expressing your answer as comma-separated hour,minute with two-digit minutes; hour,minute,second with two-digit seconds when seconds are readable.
1,17
